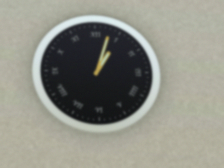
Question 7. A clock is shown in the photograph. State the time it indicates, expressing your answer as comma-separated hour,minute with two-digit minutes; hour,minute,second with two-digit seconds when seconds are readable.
1,03
